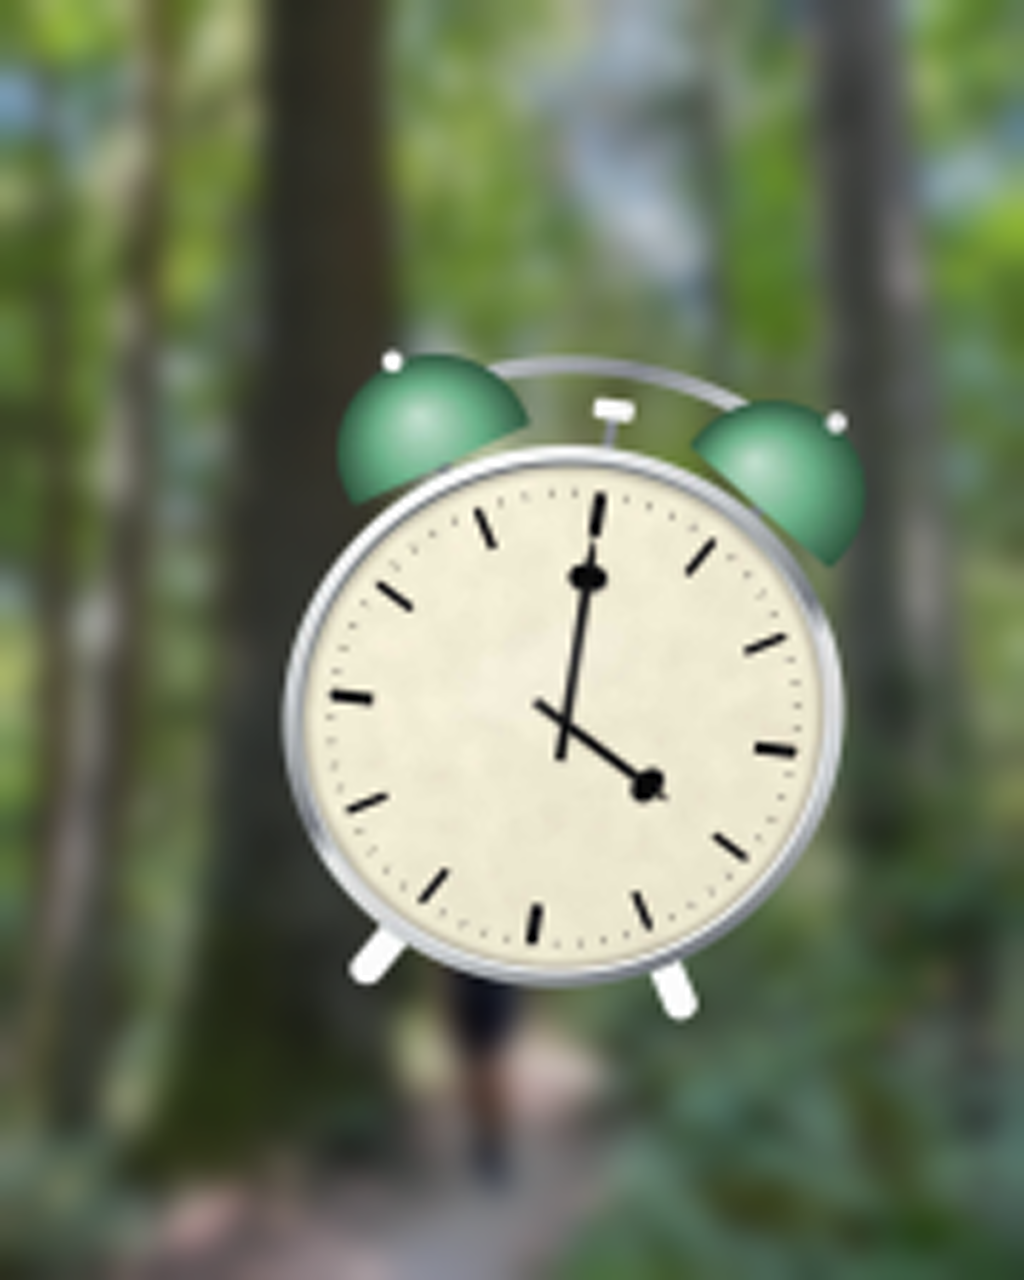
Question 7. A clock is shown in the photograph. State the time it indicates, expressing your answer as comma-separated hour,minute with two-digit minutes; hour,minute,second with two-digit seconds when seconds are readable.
4,00
